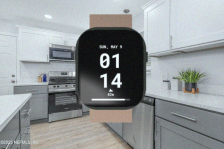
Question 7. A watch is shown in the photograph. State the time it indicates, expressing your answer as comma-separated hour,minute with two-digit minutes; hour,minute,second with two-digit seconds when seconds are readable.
1,14
